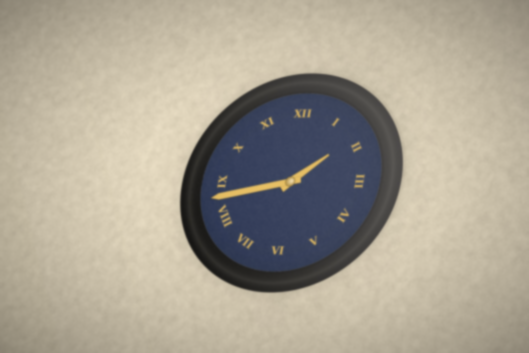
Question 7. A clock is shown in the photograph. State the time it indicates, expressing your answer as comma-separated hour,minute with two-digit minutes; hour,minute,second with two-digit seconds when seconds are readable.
1,43
